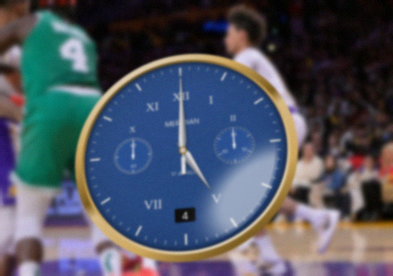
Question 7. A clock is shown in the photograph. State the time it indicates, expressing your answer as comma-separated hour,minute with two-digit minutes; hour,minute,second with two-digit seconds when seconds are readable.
5,00
